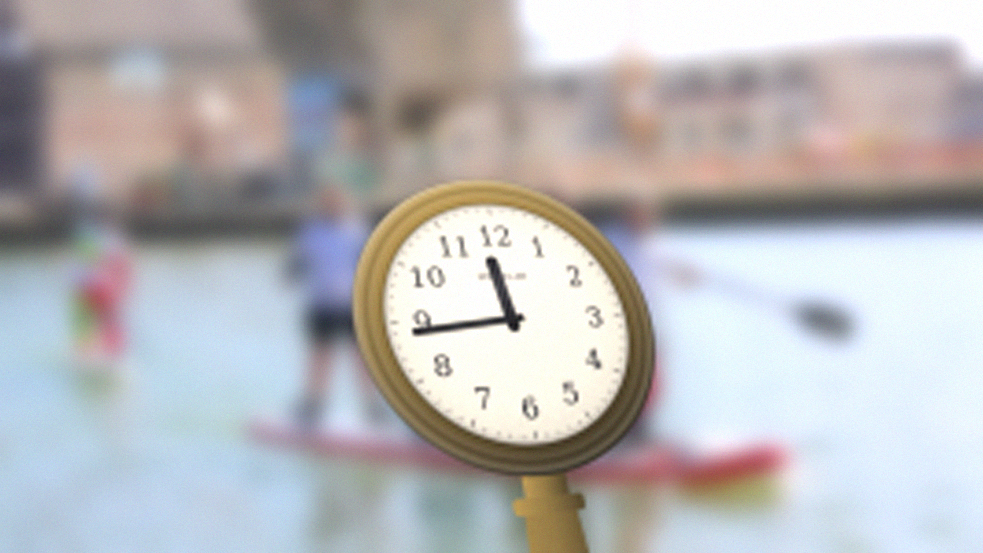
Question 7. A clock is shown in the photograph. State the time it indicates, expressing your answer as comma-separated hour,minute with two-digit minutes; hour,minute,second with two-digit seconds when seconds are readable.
11,44
